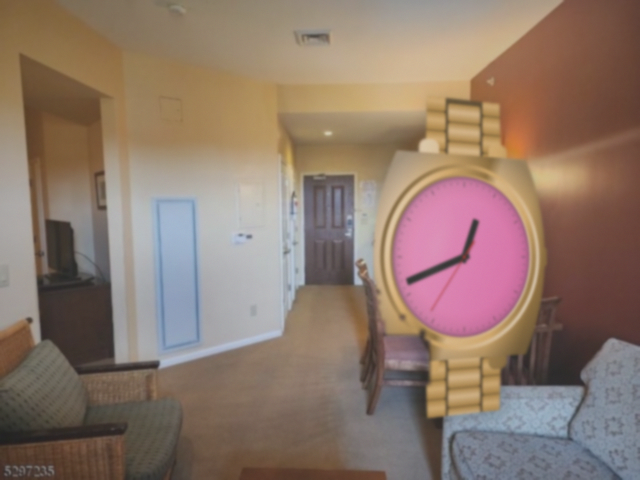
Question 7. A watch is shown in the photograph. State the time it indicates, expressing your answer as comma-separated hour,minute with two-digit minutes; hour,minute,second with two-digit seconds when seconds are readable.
12,41,36
